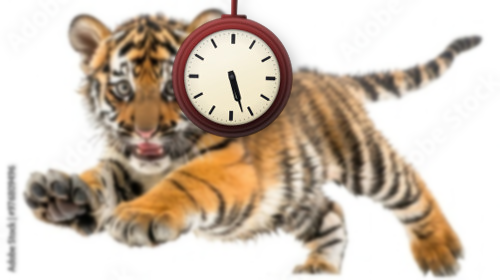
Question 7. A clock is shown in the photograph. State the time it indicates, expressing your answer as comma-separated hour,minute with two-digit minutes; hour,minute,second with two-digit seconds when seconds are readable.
5,27
